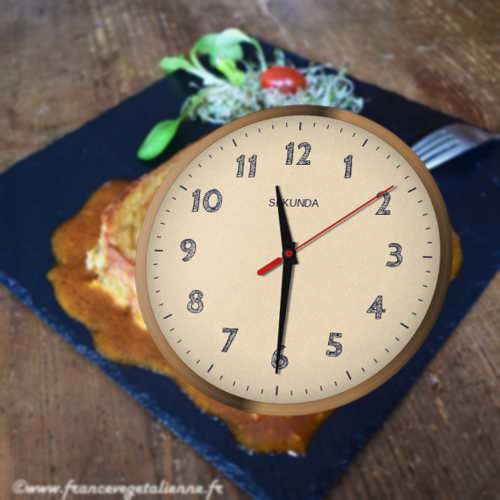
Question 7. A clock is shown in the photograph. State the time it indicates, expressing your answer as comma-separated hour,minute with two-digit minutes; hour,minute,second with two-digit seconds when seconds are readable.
11,30,09
